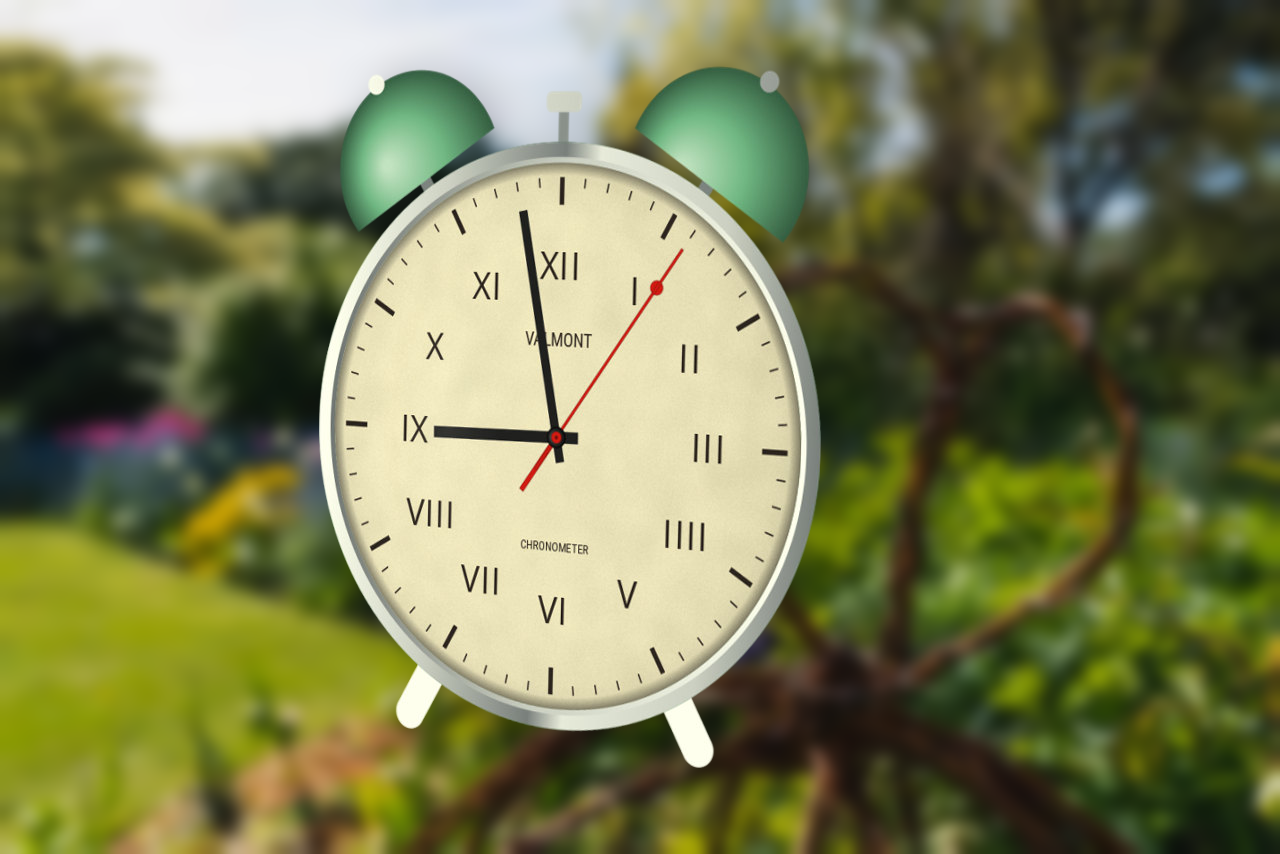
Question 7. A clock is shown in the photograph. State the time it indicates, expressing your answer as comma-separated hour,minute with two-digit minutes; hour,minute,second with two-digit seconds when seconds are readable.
8,58,06
